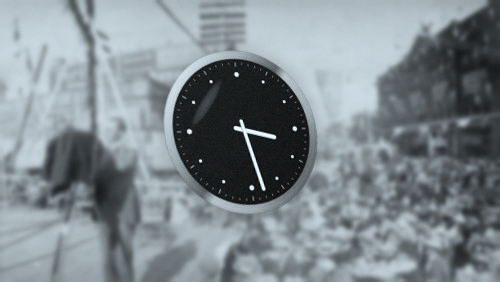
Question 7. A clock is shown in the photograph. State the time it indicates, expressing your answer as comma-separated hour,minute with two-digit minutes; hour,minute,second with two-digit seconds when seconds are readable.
3,28
